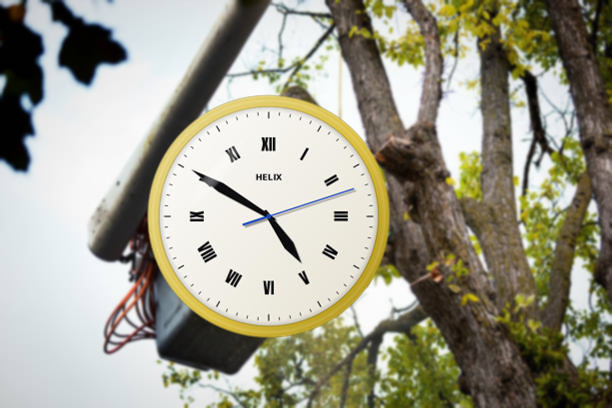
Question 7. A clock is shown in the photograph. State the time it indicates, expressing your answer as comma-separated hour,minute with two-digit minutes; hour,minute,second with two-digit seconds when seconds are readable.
4,50,12
